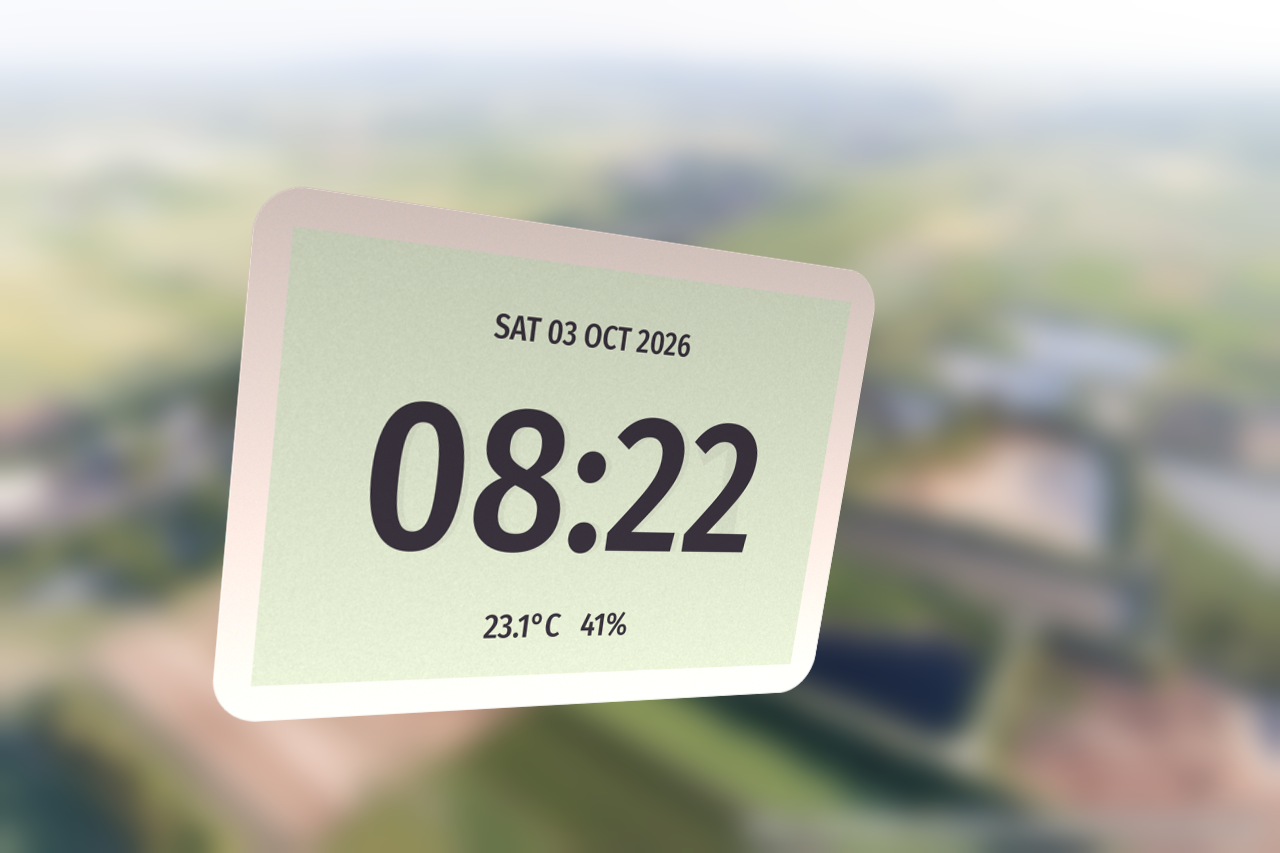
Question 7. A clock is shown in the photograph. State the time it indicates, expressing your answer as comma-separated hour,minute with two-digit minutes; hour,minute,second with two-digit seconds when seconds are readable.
8,22
